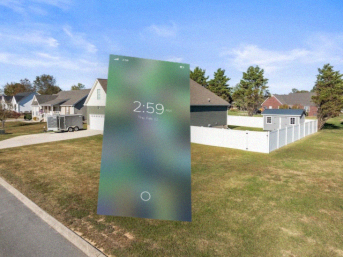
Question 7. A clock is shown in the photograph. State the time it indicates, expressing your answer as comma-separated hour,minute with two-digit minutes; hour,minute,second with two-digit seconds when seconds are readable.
2,59
